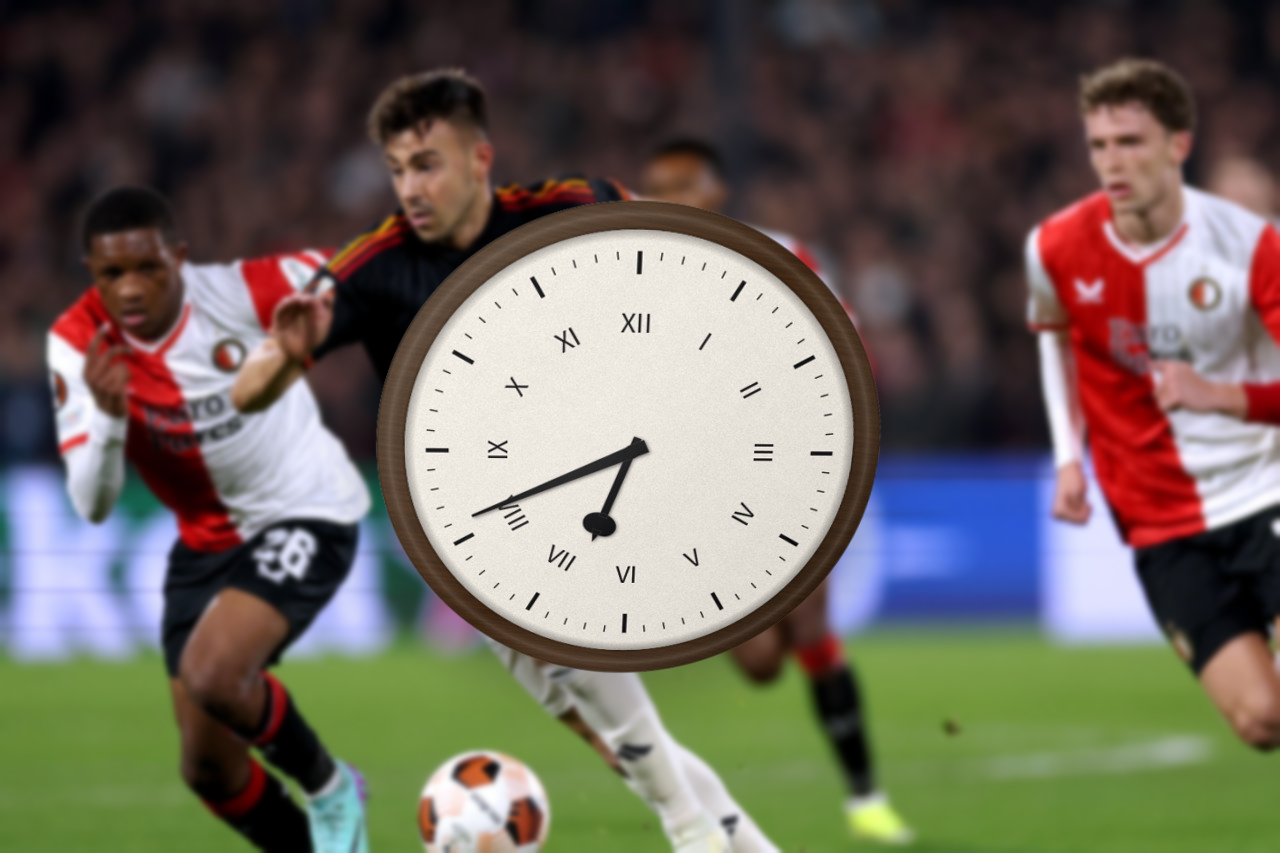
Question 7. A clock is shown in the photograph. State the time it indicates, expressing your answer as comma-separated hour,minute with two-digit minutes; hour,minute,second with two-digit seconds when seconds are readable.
6,41
